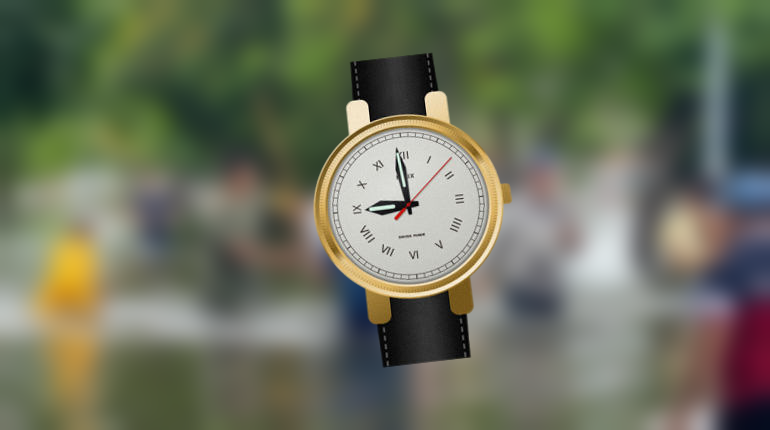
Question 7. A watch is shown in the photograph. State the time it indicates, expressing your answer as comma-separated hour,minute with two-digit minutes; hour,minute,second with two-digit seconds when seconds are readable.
8,59,08
